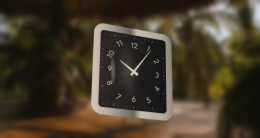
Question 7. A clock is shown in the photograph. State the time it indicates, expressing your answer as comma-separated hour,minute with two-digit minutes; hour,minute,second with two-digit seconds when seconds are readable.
10,06
